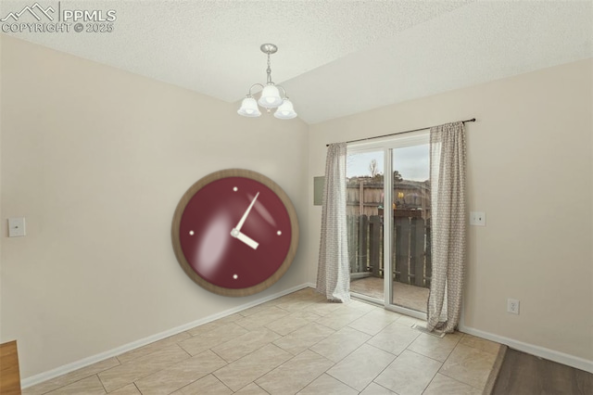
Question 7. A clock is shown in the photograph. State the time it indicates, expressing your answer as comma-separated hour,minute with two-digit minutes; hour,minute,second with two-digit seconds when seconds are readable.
4,05
